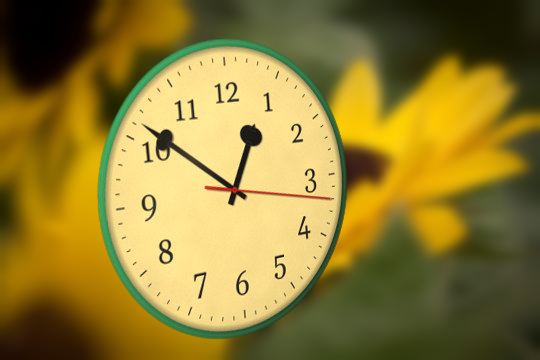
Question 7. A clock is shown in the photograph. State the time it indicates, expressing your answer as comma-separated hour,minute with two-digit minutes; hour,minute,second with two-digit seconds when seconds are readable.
12,51,17
